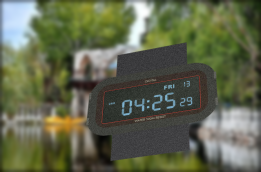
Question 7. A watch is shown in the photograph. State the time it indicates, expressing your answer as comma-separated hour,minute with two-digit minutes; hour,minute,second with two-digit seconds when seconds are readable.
4,25,29
